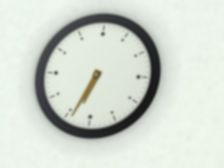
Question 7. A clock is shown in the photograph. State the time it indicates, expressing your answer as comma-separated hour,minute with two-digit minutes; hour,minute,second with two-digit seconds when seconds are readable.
6,34
